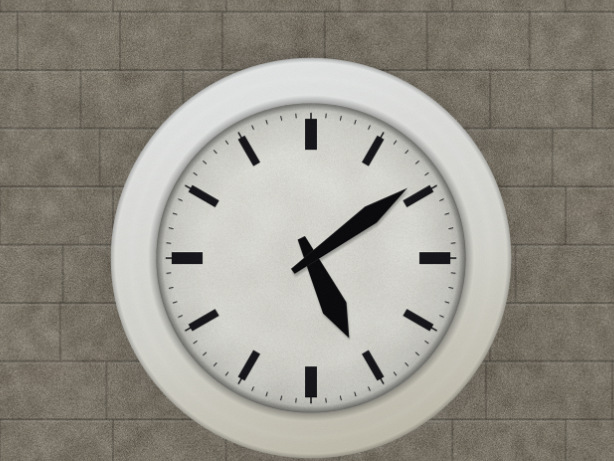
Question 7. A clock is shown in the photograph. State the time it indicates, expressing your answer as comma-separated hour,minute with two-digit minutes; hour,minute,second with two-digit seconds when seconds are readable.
5,09
